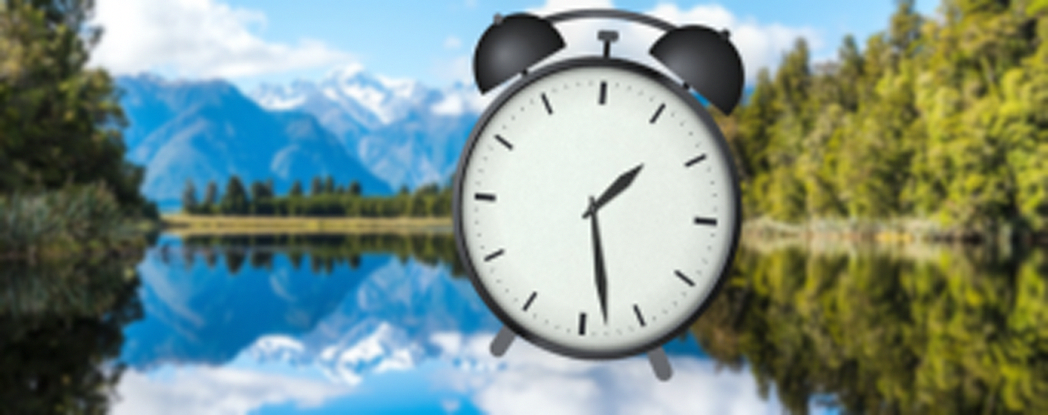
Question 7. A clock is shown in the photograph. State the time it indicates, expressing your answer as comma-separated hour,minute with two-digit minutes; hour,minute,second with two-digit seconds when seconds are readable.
1,28
